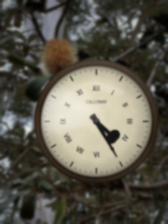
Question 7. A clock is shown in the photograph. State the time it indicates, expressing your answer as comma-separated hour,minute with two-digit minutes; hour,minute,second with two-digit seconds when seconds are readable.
4,25
